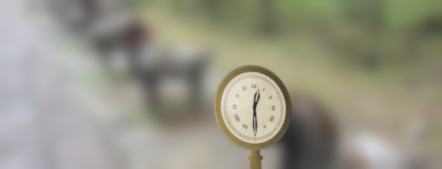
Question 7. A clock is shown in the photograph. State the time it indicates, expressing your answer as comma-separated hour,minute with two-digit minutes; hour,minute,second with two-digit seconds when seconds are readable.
12,30
